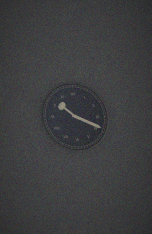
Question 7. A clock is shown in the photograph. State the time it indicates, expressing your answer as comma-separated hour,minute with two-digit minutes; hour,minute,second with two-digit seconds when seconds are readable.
10,19
